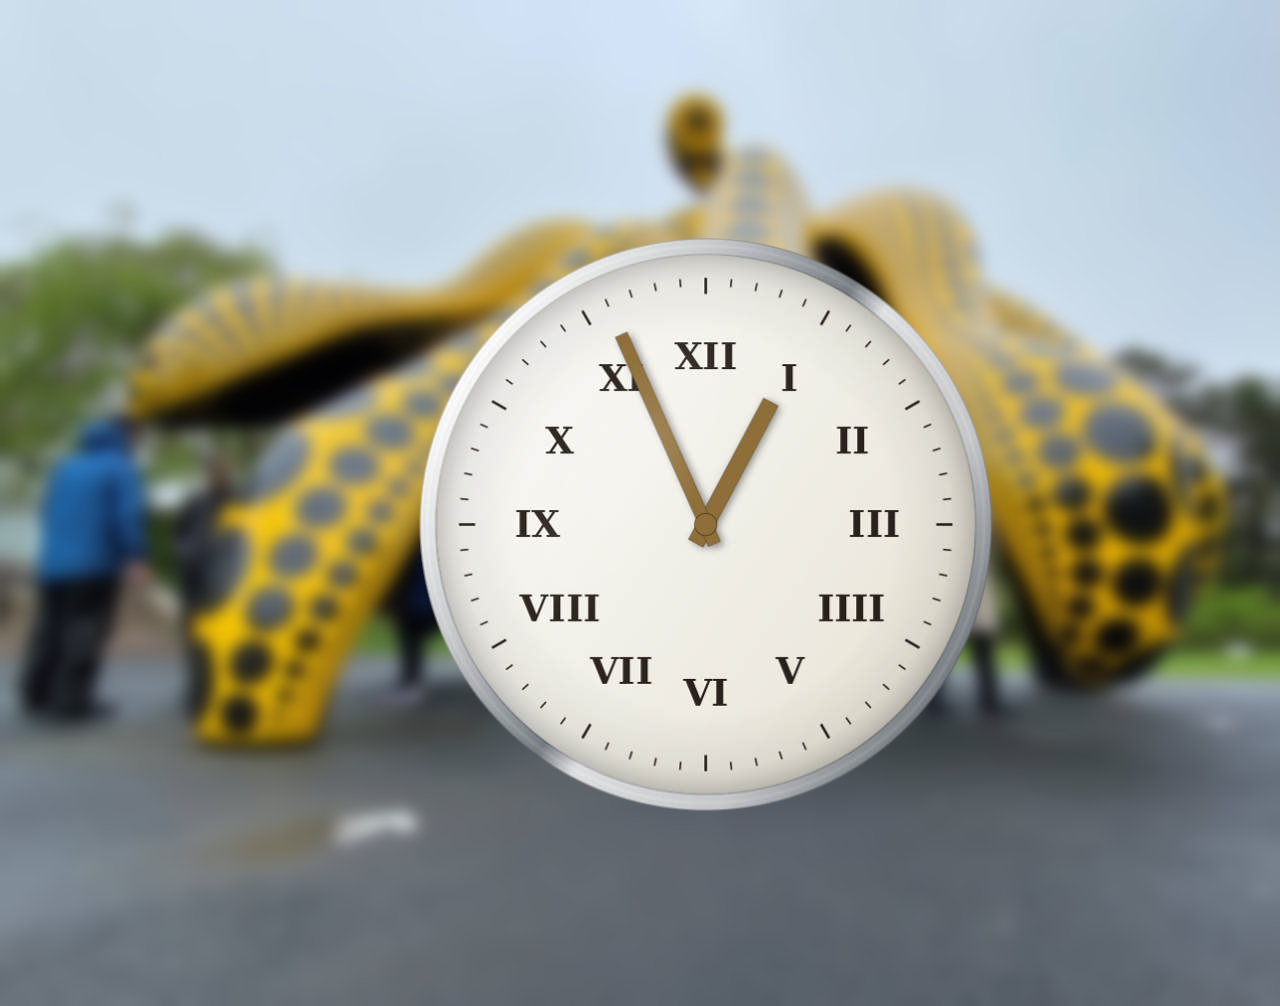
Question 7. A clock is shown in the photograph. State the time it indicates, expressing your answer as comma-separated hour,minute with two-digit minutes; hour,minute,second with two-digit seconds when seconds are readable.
12,56
